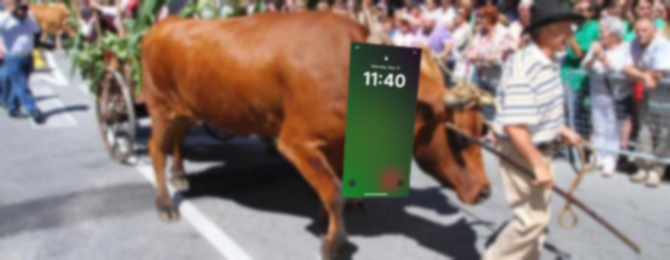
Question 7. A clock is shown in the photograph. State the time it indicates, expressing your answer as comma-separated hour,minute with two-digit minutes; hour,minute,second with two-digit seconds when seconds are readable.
11,40
